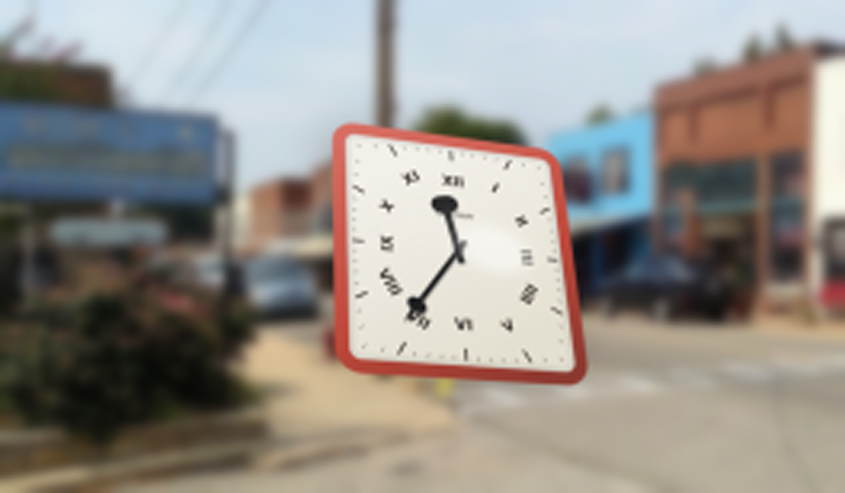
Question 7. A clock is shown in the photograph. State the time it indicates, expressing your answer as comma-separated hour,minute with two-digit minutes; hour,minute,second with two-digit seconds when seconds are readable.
11,36
